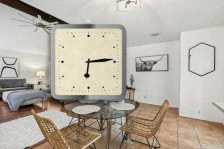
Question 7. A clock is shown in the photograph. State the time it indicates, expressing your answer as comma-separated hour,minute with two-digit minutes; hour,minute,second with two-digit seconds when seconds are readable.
6,14
